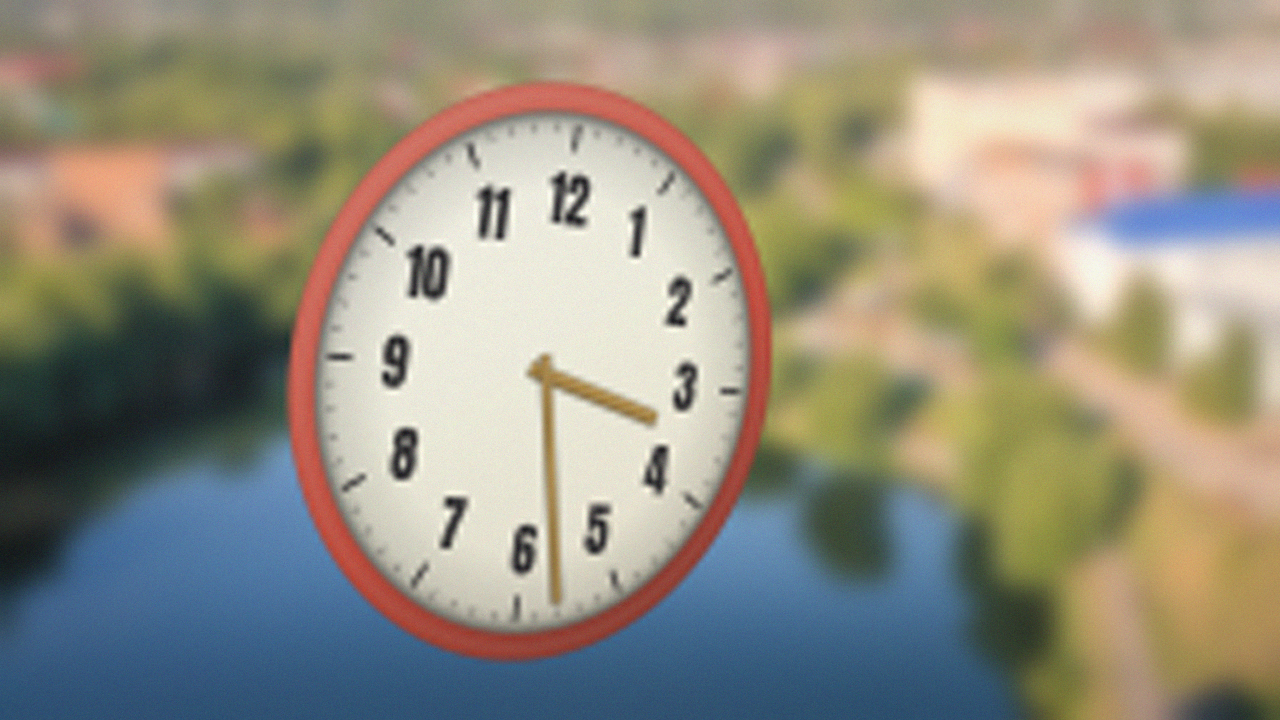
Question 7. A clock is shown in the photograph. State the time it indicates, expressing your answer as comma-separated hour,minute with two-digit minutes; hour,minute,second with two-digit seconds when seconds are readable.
3,28
